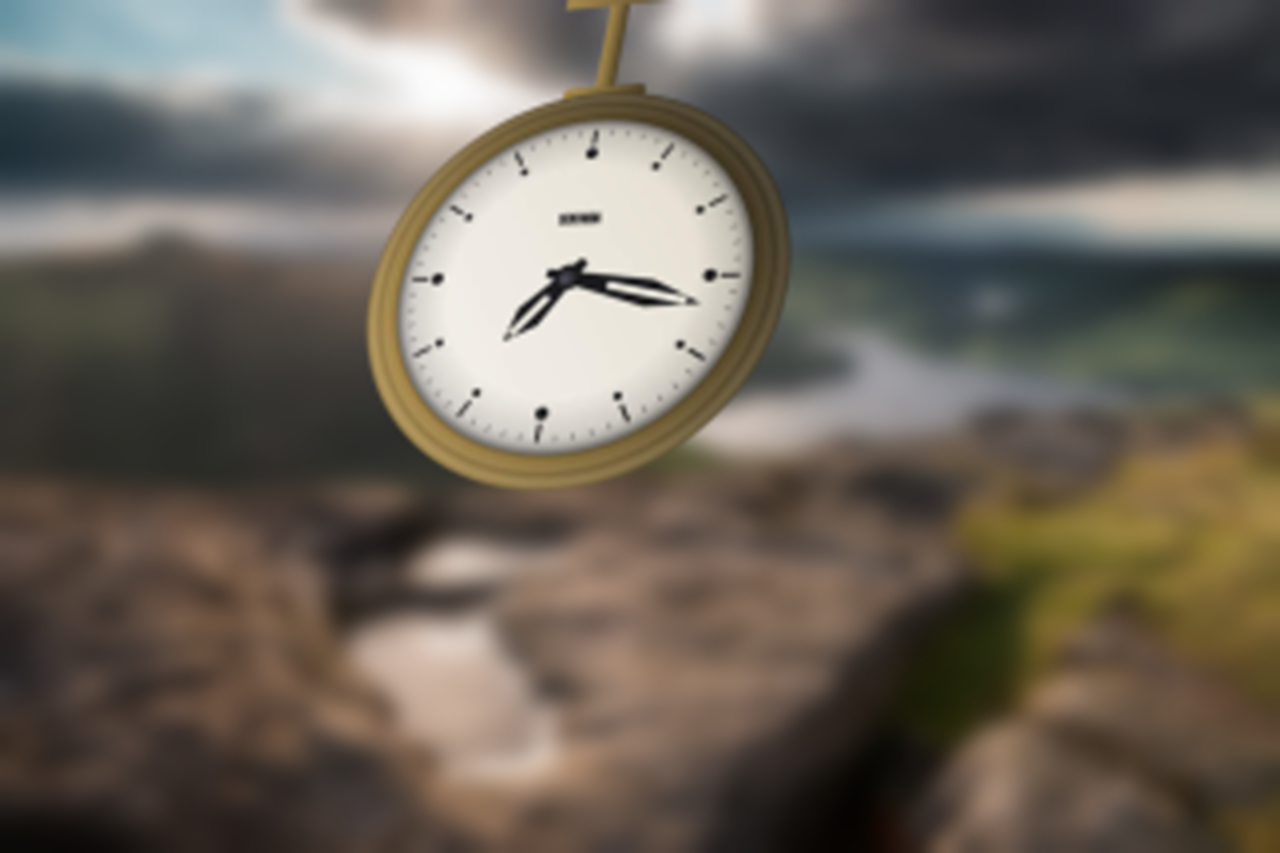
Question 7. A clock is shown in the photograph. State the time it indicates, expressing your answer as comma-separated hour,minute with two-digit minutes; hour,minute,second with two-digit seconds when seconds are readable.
7,17
